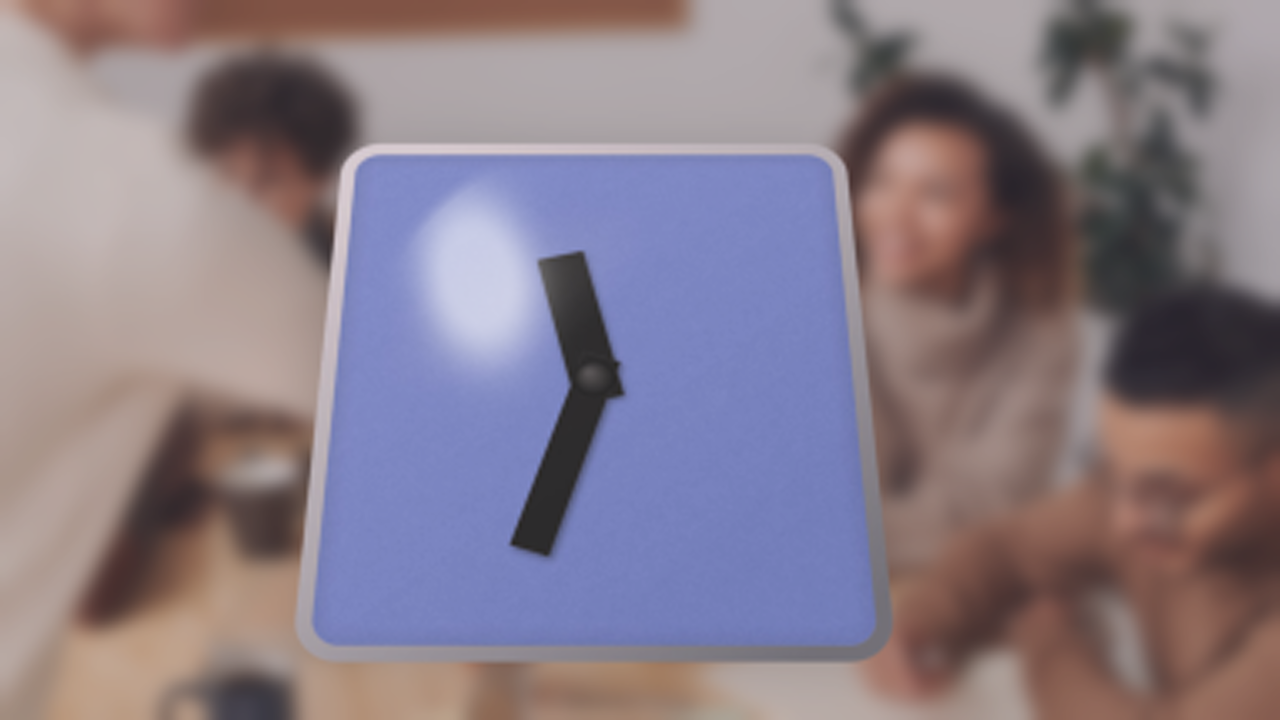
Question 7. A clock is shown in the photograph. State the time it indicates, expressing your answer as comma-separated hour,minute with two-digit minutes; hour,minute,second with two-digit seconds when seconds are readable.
11,33
